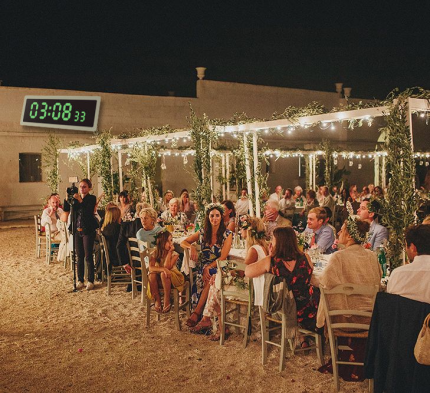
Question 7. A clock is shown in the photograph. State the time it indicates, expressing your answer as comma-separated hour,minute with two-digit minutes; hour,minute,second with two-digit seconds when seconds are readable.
3,08,33
